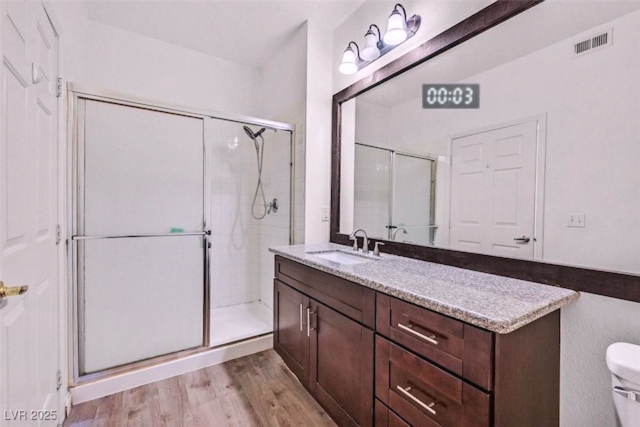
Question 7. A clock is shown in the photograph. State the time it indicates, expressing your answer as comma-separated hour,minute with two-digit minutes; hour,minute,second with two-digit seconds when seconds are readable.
0,03
